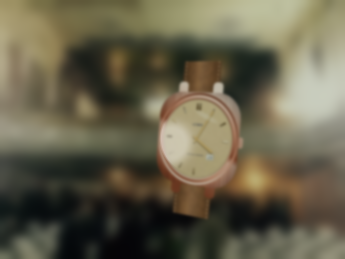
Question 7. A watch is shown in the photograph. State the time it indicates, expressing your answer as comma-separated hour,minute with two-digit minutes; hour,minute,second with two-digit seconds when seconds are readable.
4,05
